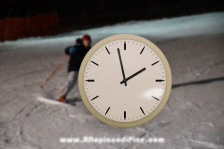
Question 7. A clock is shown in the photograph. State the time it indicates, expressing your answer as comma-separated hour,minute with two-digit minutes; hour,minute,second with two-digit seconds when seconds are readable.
1,58
